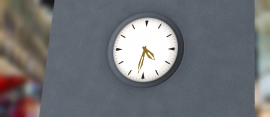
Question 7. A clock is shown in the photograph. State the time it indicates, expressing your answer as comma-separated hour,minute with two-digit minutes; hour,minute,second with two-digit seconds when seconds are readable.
4,32
